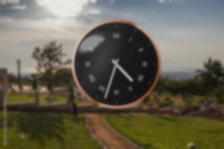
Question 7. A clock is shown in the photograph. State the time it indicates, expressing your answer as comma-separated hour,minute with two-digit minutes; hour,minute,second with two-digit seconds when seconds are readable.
4,33
